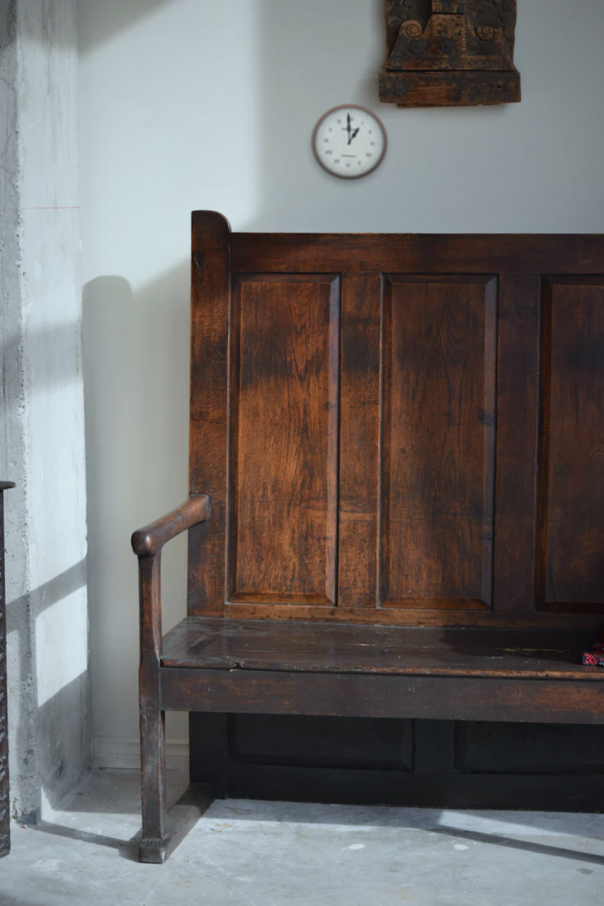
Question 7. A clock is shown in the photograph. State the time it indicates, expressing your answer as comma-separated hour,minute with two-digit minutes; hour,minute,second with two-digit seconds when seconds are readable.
12,59
